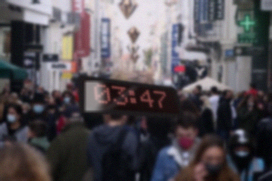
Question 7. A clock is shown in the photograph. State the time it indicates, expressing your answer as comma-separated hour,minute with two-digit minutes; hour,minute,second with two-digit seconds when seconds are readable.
3,47
